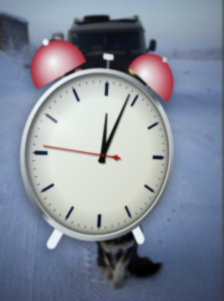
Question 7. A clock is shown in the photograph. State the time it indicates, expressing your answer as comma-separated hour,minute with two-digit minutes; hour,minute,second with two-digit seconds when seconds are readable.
12,03,46
